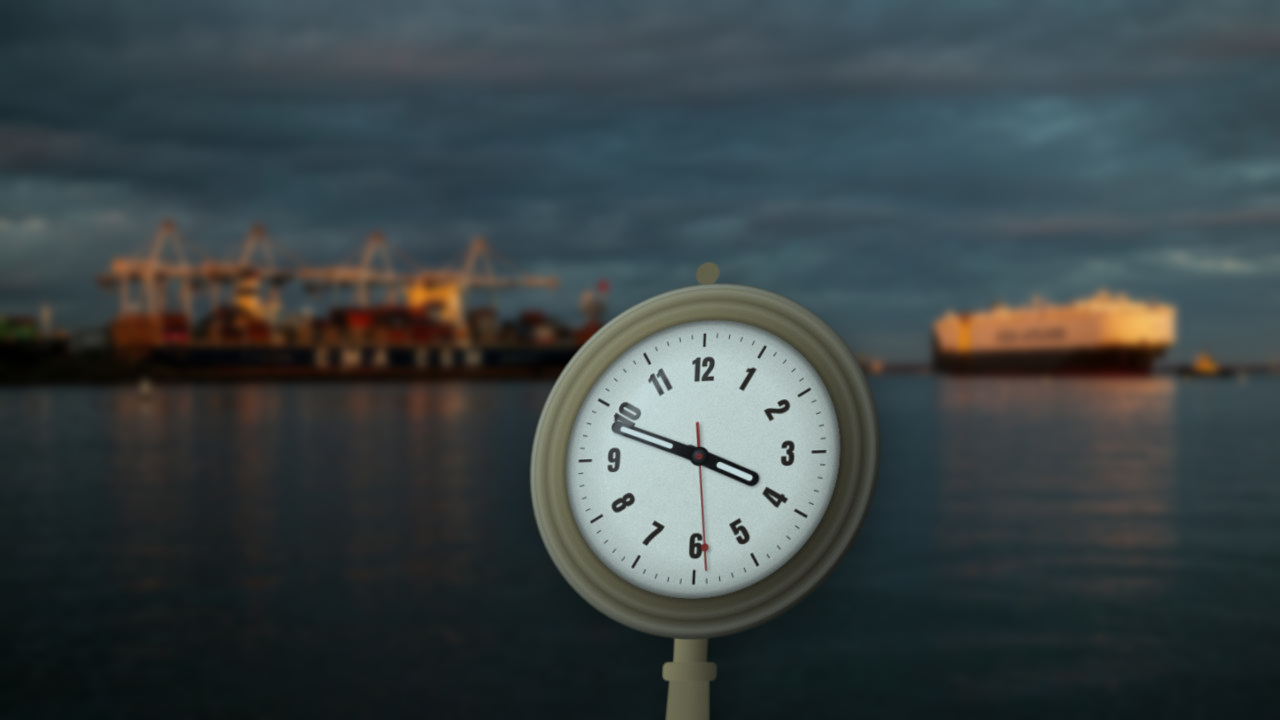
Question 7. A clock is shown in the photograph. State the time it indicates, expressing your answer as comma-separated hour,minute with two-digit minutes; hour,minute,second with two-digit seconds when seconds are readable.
3,48,29
